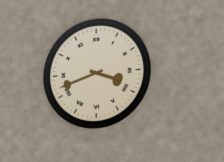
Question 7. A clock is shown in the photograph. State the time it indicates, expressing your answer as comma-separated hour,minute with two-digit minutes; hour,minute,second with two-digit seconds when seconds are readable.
3,42
